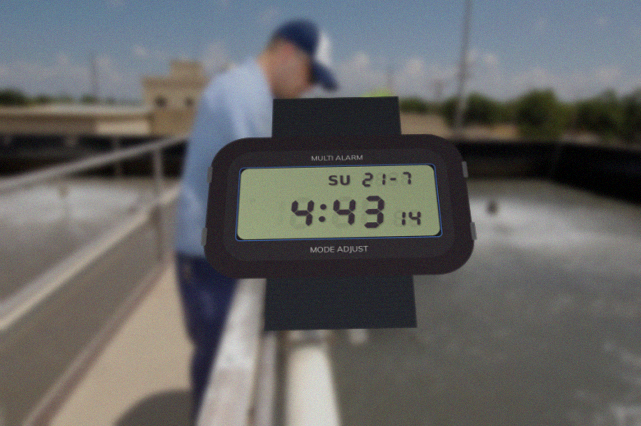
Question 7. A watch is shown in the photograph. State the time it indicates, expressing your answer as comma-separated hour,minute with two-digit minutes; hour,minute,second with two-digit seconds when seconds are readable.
4,43,14
